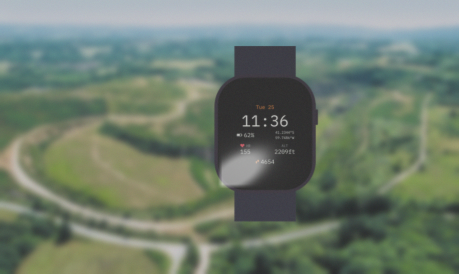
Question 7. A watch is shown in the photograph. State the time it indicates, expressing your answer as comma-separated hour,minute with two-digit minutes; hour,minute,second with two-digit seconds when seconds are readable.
11,36
